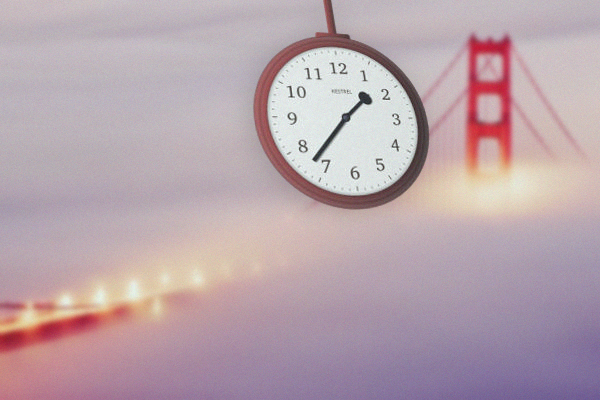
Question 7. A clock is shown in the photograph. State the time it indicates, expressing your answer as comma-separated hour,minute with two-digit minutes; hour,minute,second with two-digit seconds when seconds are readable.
1,37
